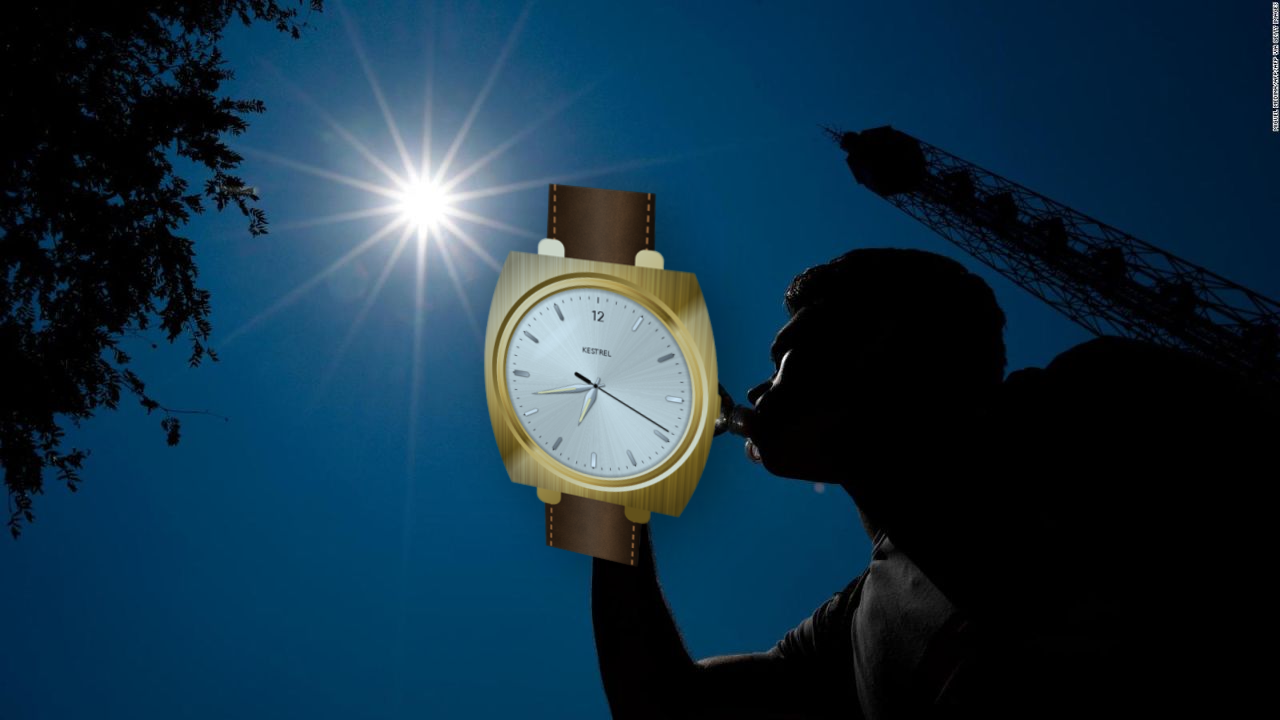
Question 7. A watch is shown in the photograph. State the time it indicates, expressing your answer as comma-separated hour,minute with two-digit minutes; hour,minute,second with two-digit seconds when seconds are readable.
6,42,19
